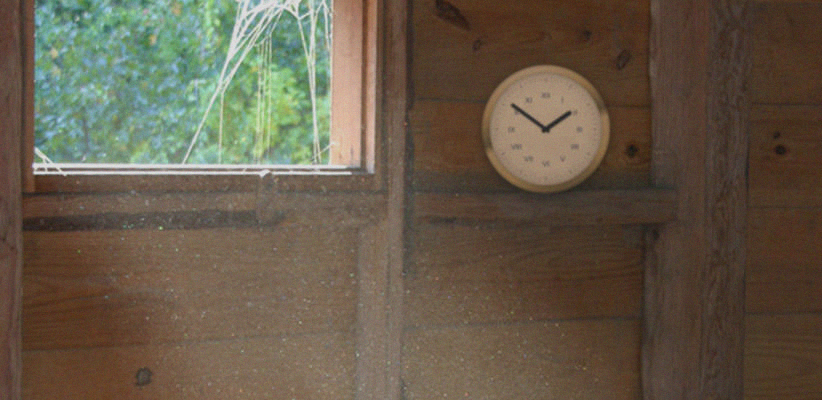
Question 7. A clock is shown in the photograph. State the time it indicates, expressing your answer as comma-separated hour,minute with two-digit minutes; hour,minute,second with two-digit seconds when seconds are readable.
1,51
